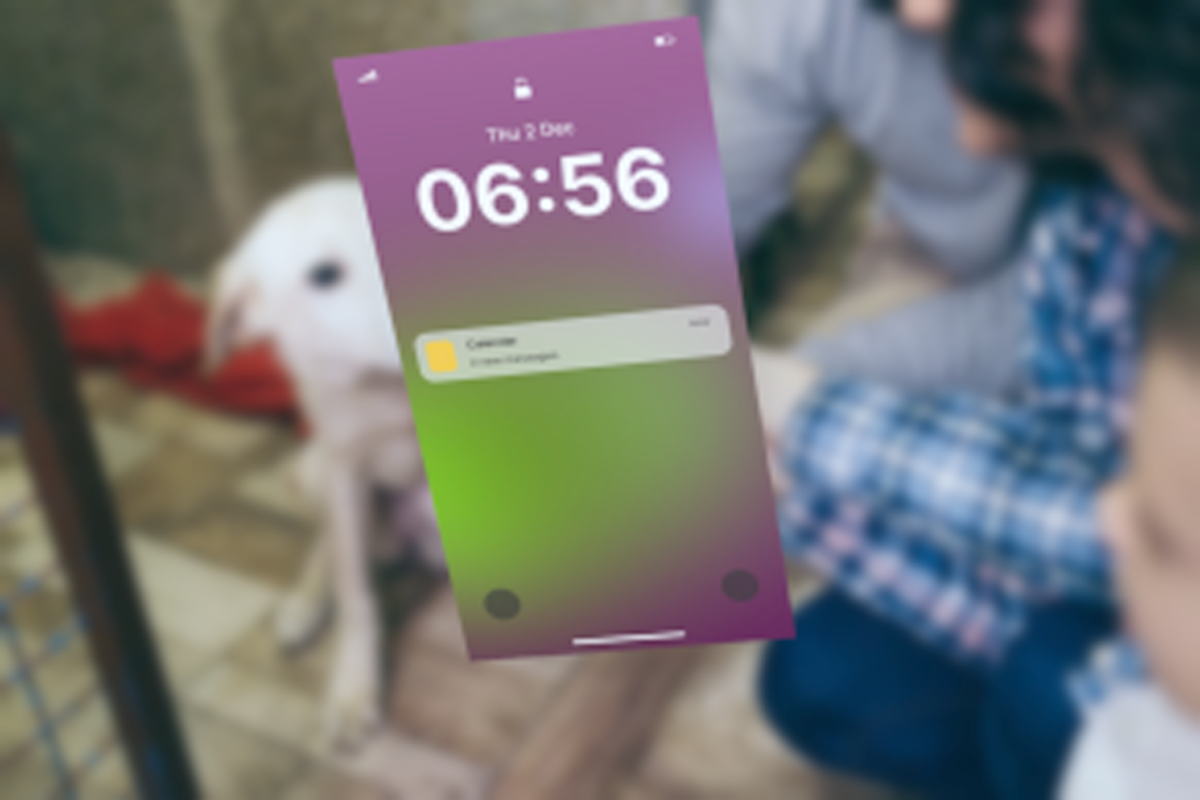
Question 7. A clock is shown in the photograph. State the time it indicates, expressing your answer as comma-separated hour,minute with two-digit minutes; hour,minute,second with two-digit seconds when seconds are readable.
6,56
